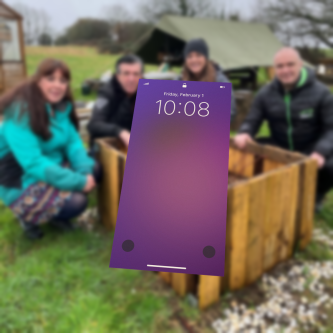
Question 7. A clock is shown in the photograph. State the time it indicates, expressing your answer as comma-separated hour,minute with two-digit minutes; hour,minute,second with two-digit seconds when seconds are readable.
10,08
